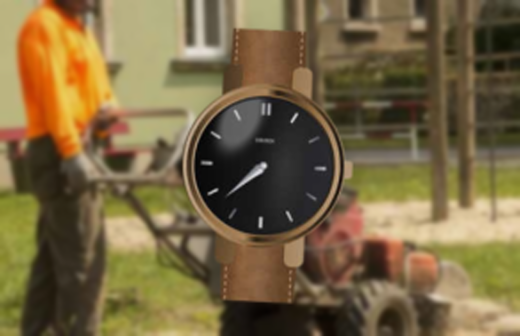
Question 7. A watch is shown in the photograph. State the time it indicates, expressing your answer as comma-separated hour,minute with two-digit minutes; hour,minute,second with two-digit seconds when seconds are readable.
7,38
